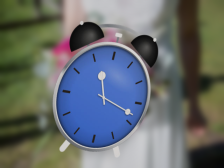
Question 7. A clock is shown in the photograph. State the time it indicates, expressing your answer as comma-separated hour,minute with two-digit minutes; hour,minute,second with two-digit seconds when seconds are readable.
11,18
